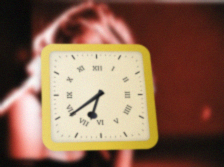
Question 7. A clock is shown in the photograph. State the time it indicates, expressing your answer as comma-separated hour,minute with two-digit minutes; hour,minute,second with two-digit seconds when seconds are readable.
6,39
